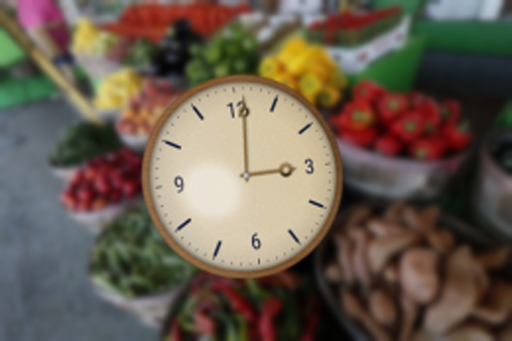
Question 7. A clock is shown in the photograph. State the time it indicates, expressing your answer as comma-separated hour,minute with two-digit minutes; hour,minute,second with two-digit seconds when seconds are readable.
3,01
